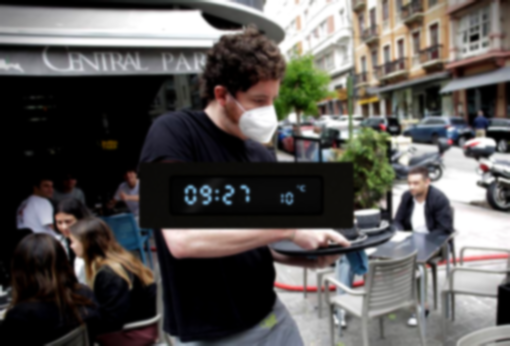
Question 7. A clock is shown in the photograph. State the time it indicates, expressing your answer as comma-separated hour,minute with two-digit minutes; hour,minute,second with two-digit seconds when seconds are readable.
9,27
